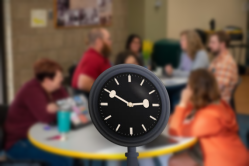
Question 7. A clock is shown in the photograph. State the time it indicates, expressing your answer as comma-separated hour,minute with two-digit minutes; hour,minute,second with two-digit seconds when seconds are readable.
2,50
